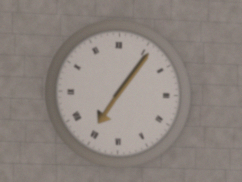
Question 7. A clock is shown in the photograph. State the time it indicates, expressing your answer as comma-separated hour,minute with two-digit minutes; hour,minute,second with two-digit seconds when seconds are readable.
7,06
